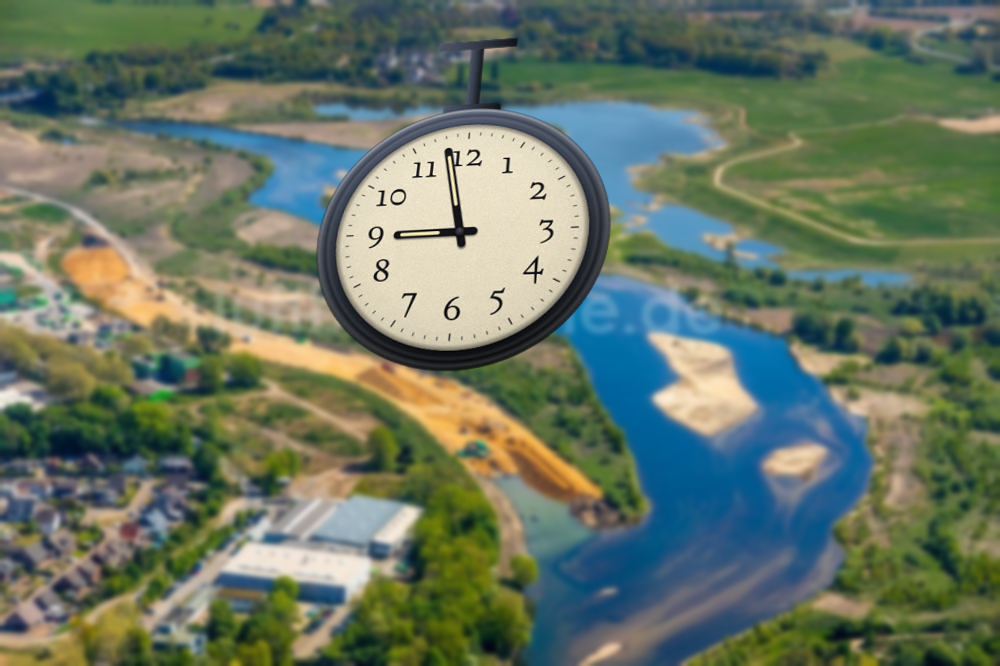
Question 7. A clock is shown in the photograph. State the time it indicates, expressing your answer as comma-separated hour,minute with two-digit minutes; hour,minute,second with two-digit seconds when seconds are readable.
8,58
